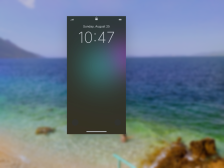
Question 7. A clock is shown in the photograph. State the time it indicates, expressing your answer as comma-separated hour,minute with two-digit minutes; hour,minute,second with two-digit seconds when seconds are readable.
10,47
